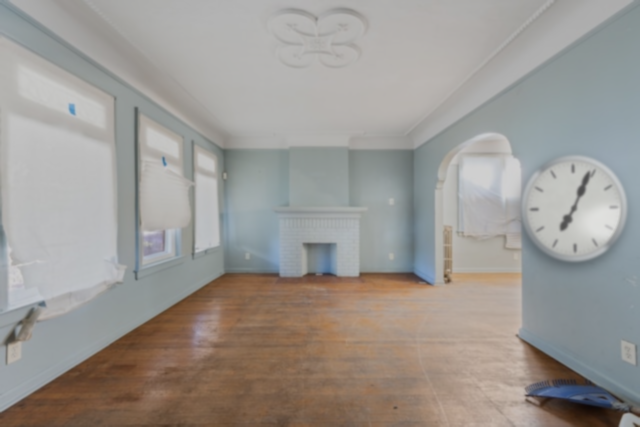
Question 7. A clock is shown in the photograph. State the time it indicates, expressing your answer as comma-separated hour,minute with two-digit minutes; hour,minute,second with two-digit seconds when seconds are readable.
7,04
